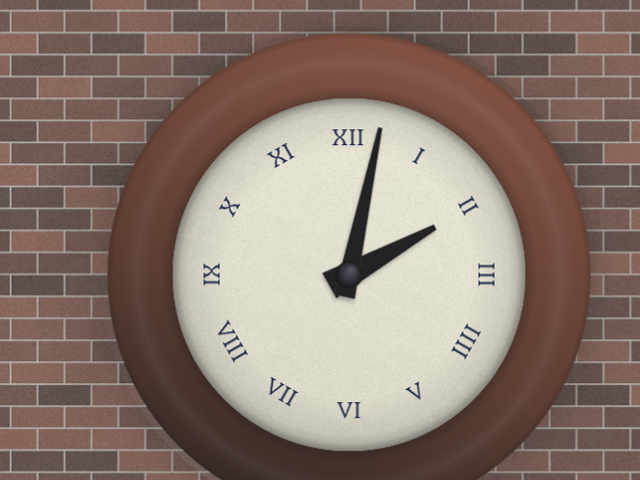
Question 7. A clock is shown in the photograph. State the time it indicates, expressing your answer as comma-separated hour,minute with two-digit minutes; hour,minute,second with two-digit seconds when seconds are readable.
2,02
